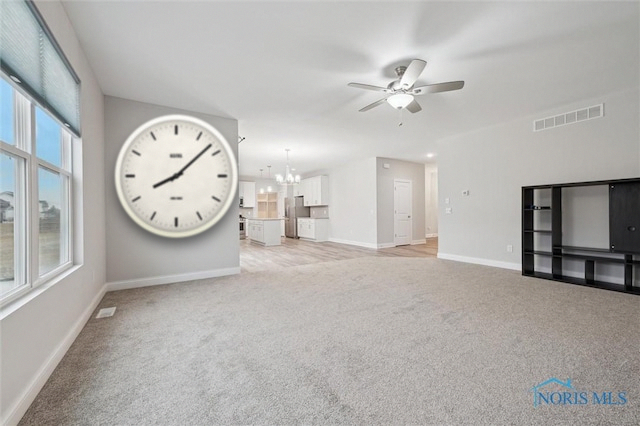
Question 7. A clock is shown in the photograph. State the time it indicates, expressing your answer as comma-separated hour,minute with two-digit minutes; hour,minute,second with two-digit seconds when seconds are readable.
8,08
